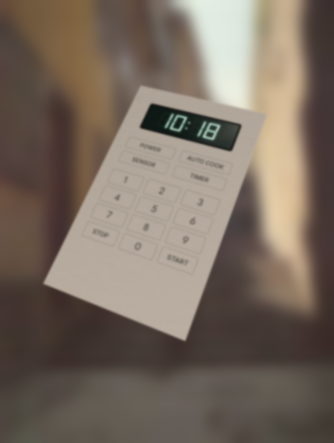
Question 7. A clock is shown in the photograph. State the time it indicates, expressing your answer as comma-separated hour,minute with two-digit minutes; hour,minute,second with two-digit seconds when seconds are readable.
10,18
